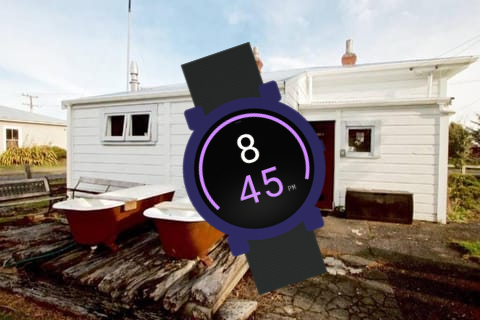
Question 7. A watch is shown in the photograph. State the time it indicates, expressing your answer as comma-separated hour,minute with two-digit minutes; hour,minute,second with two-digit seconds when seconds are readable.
8,45
